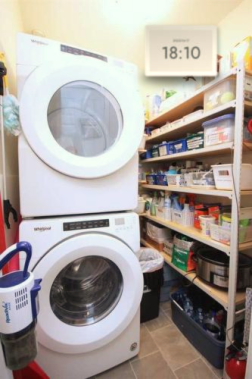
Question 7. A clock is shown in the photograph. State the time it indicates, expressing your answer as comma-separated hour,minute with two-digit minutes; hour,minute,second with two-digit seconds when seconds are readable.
18,10
